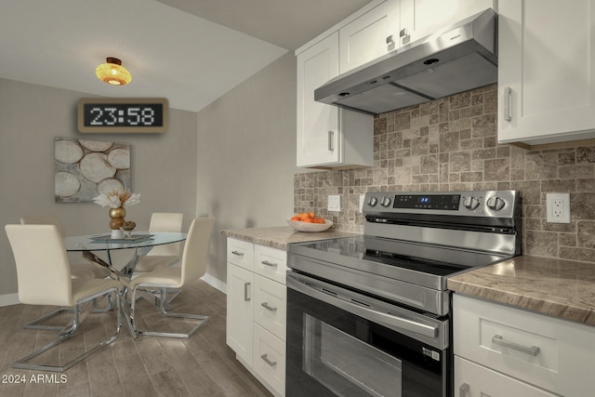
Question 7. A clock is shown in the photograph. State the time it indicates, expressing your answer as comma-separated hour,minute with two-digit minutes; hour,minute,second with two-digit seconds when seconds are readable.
23,58
